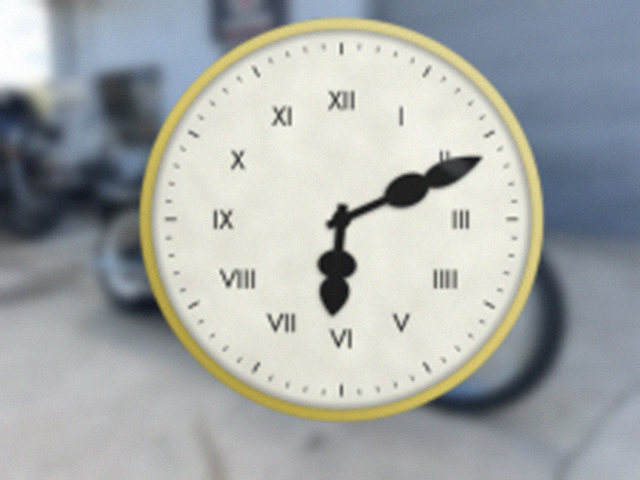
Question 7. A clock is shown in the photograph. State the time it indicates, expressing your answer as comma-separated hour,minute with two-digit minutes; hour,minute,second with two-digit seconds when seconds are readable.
6,11
